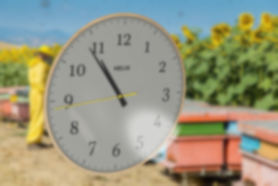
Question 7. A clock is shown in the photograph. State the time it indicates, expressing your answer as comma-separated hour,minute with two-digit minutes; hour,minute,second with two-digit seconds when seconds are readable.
10,53,44
